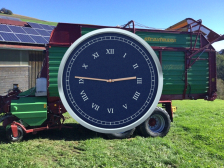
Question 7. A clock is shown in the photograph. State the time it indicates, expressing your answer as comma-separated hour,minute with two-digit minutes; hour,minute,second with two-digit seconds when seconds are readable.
2,46
